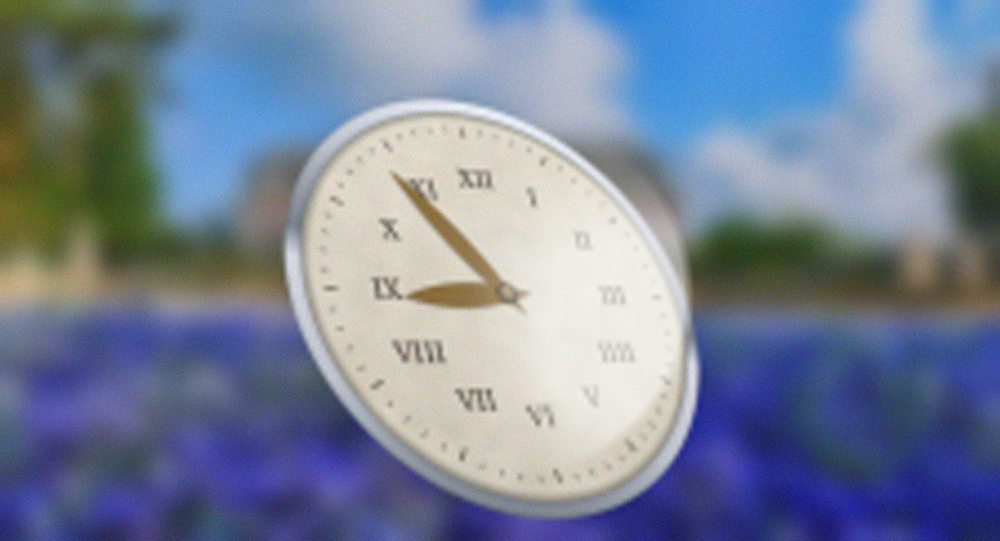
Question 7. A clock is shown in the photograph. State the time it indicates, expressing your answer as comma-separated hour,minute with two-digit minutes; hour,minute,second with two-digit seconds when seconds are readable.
8,54
